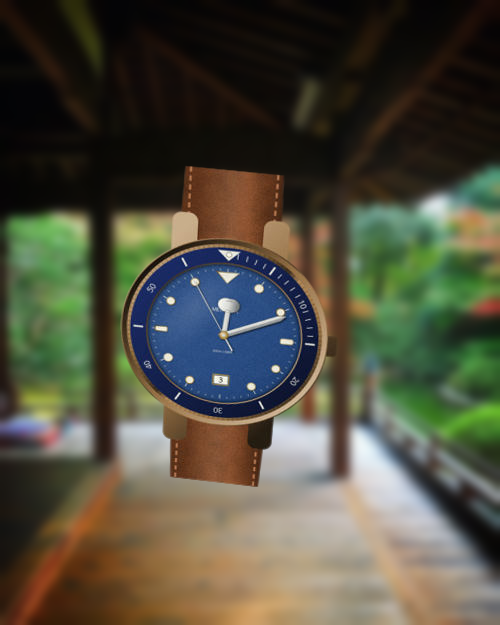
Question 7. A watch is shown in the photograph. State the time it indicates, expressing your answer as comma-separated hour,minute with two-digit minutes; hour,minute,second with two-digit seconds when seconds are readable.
12,10,55
